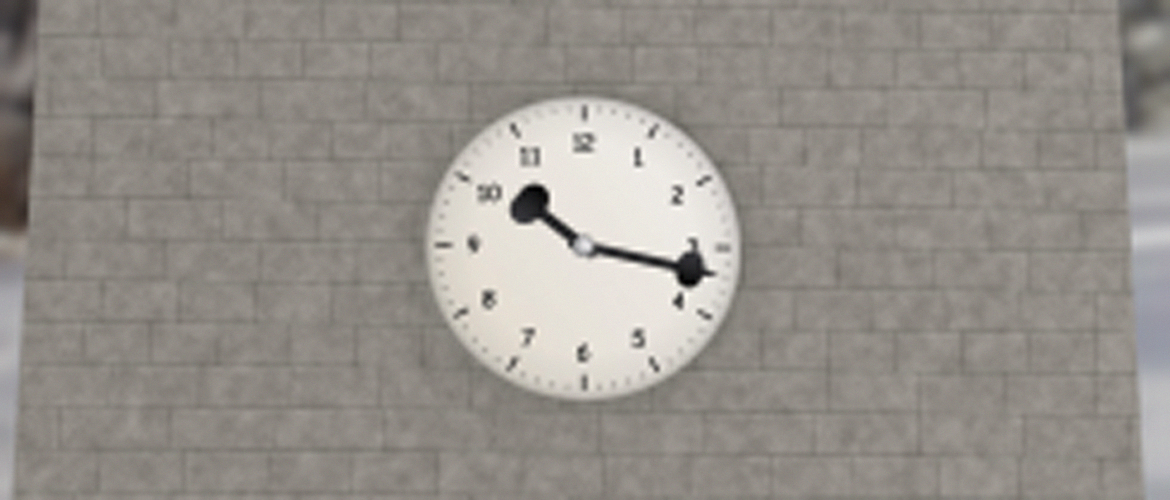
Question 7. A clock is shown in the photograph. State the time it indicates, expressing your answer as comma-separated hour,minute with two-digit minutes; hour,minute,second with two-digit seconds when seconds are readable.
10,17
